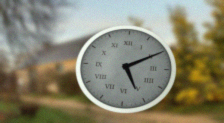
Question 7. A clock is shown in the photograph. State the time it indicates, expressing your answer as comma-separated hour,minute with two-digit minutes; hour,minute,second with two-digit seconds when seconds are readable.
5,10
